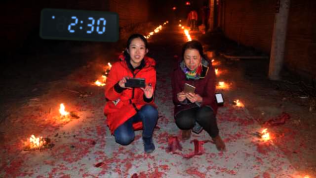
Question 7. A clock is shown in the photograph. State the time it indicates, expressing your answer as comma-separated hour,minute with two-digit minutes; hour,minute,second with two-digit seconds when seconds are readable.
2,30
